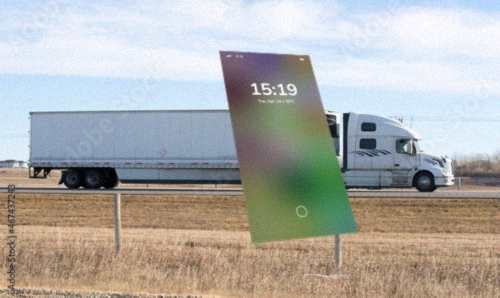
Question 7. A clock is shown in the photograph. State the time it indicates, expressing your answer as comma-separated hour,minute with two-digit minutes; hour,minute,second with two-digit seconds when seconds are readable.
15,19
